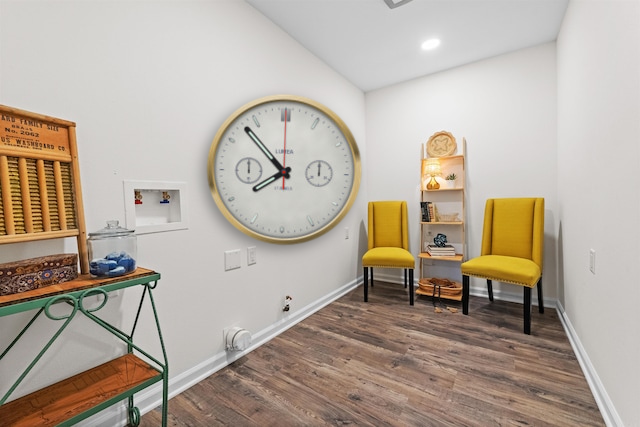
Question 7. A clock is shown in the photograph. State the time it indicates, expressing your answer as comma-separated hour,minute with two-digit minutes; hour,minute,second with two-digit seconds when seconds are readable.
7,53
